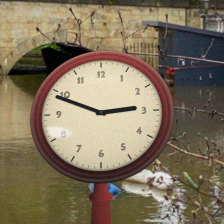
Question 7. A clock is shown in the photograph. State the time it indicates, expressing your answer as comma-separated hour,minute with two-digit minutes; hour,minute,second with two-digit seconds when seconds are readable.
2,49
